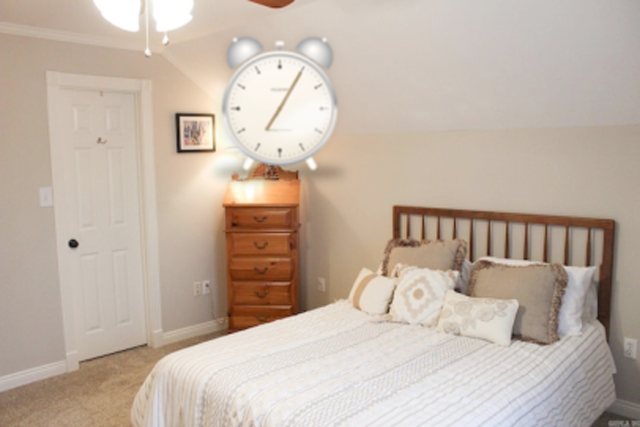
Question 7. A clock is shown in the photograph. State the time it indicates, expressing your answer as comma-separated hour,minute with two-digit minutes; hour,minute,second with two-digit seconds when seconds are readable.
7,05
